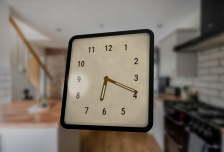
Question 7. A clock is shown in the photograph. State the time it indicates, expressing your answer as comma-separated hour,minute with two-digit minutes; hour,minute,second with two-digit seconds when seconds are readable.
6,19
